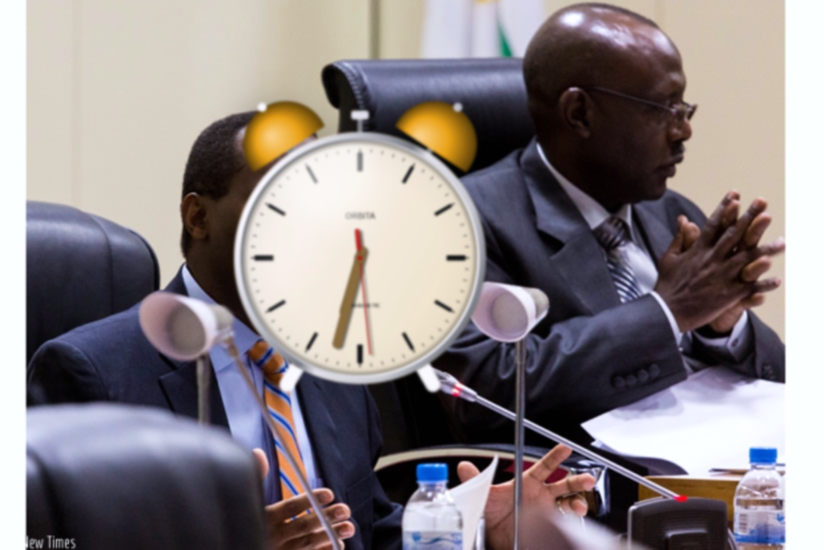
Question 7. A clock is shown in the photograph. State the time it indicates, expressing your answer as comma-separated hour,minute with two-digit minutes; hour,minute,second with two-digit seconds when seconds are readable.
6,32,29
